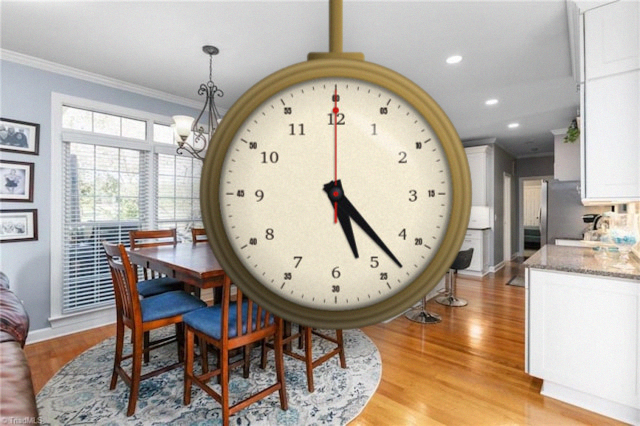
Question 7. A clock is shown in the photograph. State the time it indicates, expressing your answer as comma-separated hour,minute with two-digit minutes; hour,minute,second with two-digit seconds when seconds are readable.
5,23,00
